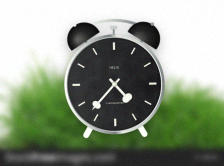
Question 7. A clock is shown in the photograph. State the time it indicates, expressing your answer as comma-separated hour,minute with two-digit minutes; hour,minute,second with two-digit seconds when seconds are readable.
4,37
